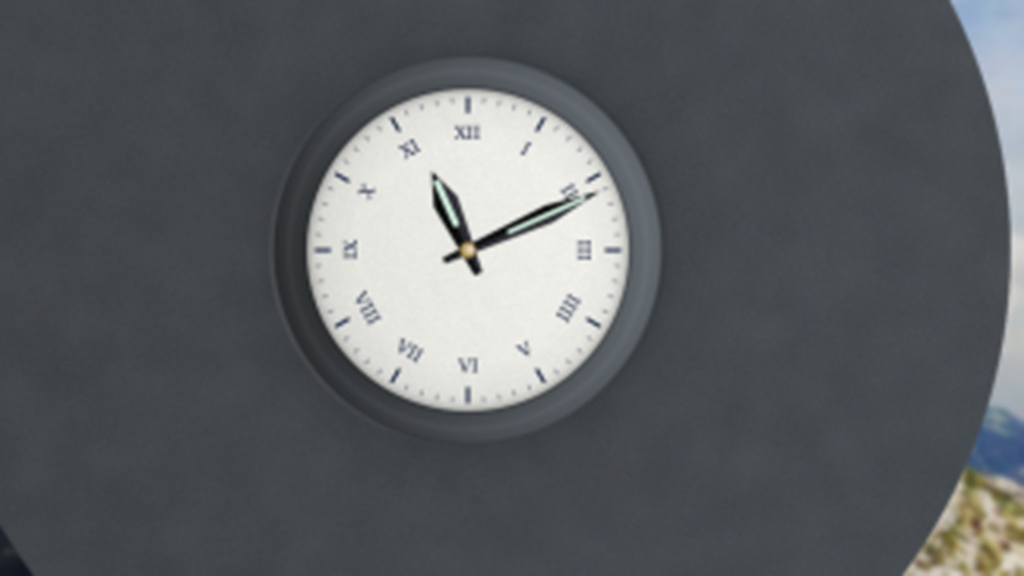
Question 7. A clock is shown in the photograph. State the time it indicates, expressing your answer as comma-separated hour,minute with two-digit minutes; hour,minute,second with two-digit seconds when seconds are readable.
11,11
